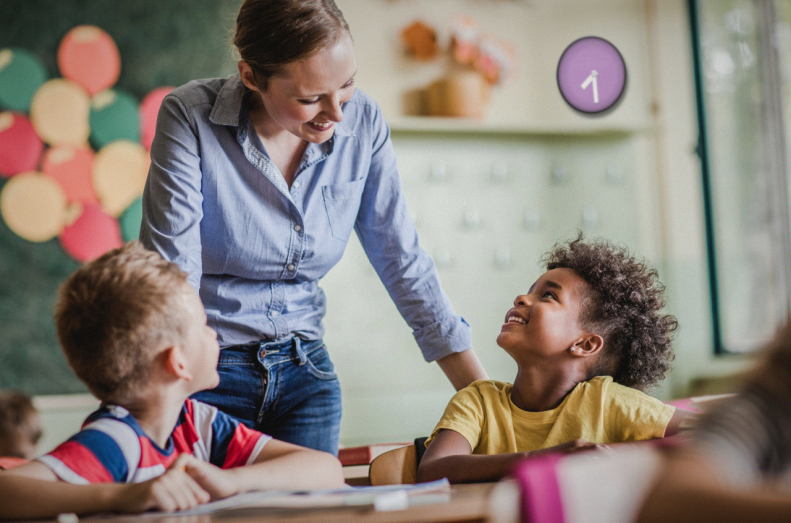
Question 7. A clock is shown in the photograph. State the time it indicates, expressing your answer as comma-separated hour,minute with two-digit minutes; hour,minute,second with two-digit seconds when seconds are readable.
7,29
